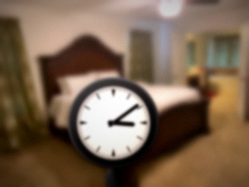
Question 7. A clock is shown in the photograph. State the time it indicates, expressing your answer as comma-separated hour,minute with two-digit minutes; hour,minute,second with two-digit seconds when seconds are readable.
3,09
